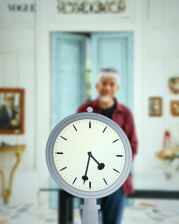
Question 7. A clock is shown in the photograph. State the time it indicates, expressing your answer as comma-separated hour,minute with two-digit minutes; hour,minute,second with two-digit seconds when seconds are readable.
4,32
